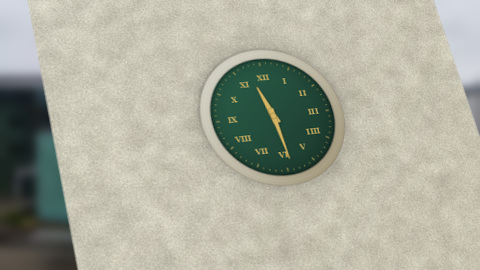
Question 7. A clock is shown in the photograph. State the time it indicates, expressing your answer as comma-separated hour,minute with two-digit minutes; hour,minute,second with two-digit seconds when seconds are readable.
11,29
